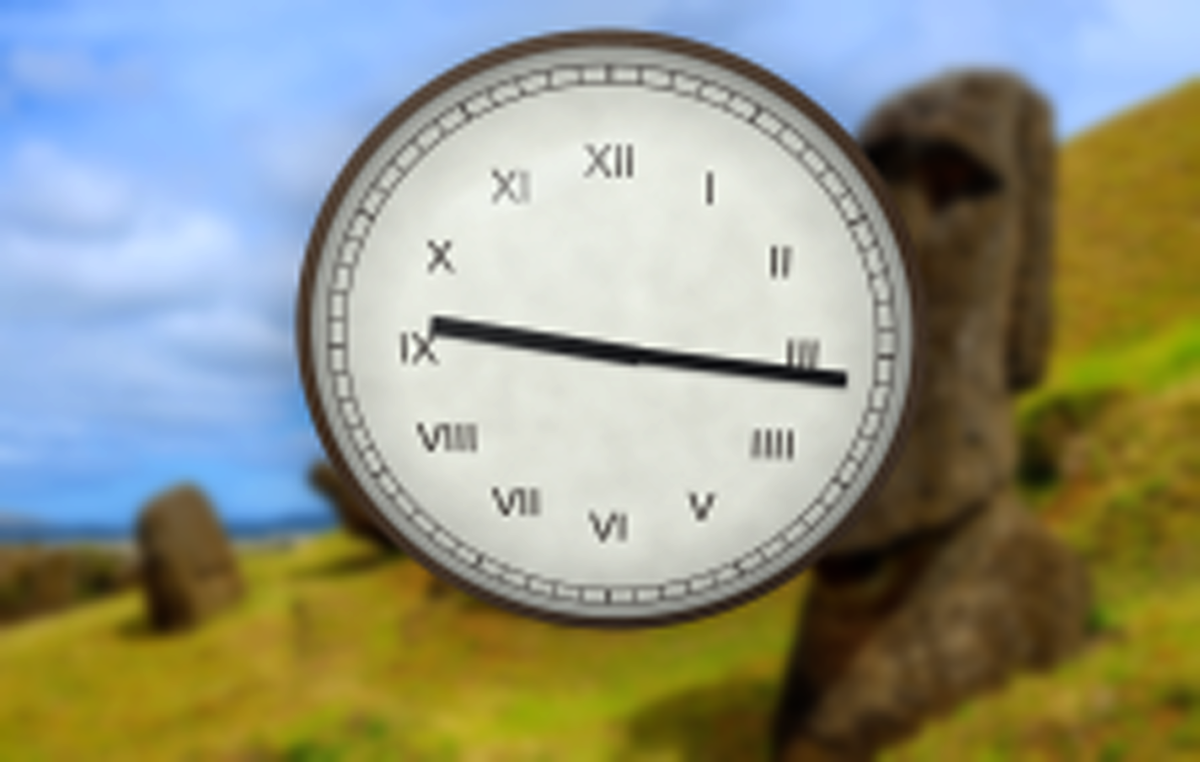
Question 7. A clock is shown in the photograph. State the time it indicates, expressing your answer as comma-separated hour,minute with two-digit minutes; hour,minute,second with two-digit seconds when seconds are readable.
9,16
